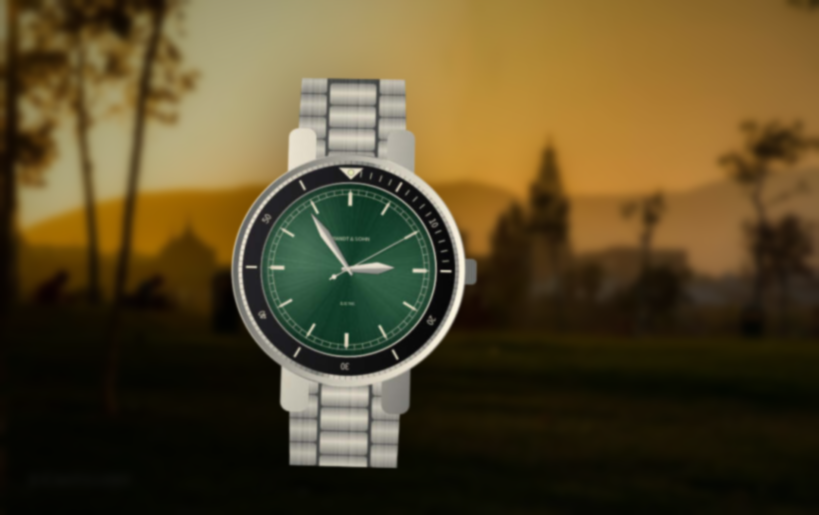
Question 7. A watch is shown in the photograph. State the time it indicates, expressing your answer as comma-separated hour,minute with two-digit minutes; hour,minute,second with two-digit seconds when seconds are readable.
2,54,10
